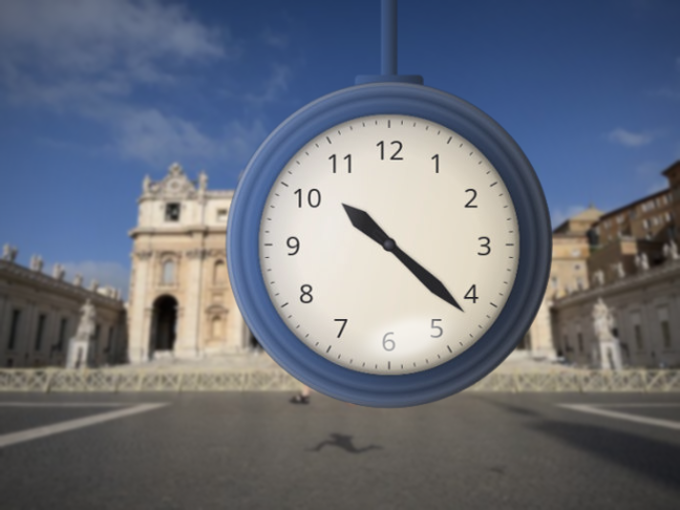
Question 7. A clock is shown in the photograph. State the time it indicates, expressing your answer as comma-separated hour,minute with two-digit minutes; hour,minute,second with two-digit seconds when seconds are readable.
10,22
